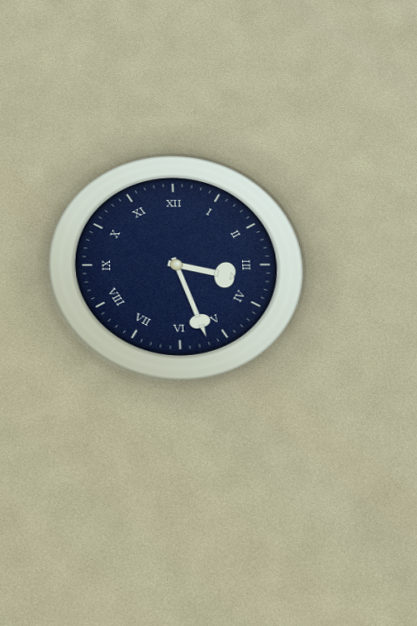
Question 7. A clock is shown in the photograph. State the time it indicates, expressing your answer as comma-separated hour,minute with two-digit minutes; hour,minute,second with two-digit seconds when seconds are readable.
3,27
